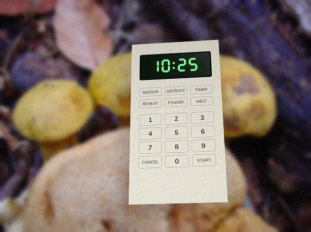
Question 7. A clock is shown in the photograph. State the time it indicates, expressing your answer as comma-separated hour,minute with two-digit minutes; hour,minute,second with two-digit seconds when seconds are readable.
10,25
